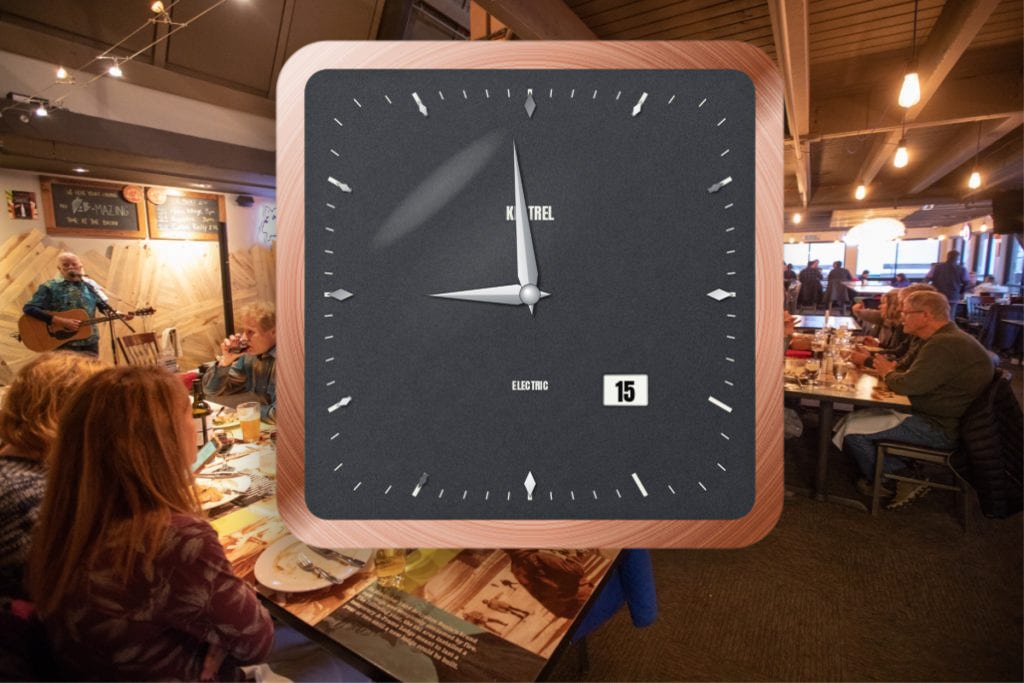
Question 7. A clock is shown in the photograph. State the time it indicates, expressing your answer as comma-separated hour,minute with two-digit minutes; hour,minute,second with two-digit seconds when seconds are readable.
8,59
